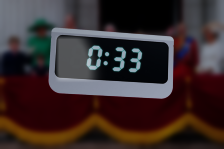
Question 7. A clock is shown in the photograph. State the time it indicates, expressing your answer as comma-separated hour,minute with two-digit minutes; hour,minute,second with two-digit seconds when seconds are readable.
0,33
